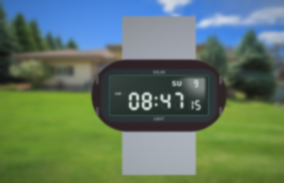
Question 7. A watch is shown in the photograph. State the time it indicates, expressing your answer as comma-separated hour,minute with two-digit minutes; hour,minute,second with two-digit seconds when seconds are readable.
8,47
